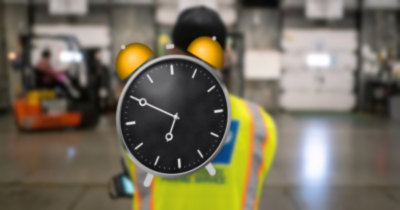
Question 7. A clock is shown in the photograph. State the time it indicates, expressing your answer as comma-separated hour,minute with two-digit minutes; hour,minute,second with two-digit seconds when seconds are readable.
6,50
